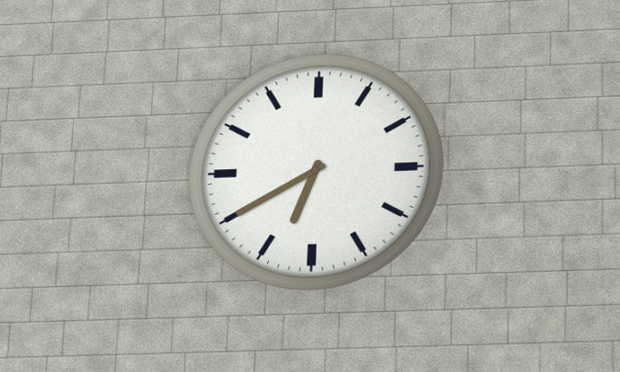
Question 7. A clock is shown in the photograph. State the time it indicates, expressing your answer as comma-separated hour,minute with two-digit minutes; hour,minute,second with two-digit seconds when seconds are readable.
6,40
